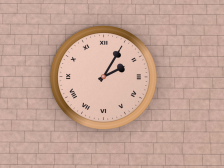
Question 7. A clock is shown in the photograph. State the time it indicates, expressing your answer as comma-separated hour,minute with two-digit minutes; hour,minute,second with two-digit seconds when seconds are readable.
2,05
